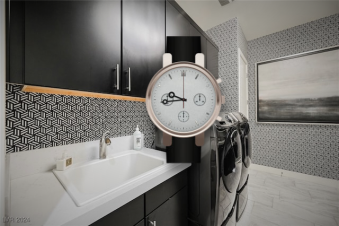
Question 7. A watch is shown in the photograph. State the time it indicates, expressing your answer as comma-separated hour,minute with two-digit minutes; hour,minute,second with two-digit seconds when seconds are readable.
9,44
